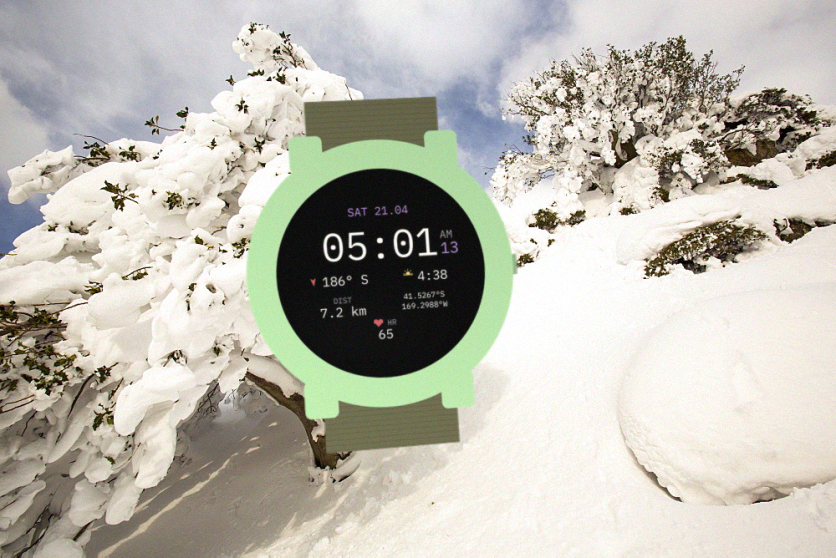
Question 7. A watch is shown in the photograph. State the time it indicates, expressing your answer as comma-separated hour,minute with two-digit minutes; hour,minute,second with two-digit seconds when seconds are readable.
5,01,13
